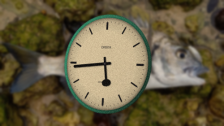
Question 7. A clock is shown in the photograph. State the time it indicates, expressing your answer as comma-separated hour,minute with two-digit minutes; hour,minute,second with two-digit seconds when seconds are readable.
5,44
